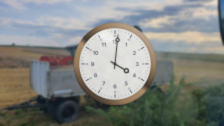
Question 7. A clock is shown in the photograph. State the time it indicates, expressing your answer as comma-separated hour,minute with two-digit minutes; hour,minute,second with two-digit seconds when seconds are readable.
4,01
